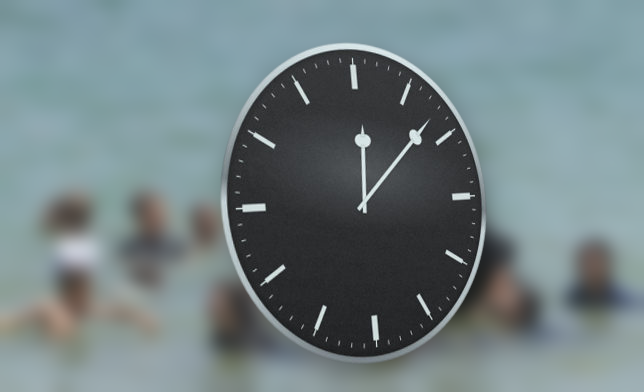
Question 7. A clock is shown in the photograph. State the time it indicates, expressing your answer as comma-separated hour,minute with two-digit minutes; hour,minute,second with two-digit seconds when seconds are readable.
12,08
